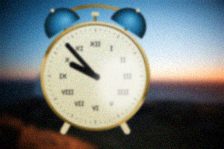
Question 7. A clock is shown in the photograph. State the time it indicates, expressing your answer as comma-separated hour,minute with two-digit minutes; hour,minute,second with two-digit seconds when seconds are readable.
9,53
